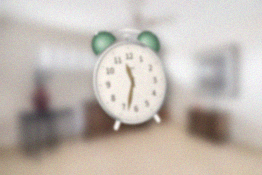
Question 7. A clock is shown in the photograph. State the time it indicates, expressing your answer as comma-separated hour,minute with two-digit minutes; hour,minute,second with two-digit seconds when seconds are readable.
11,33
